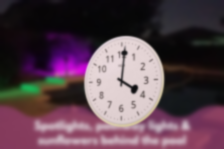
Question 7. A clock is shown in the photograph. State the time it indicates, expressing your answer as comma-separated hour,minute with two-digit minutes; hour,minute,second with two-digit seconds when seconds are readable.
4,01
